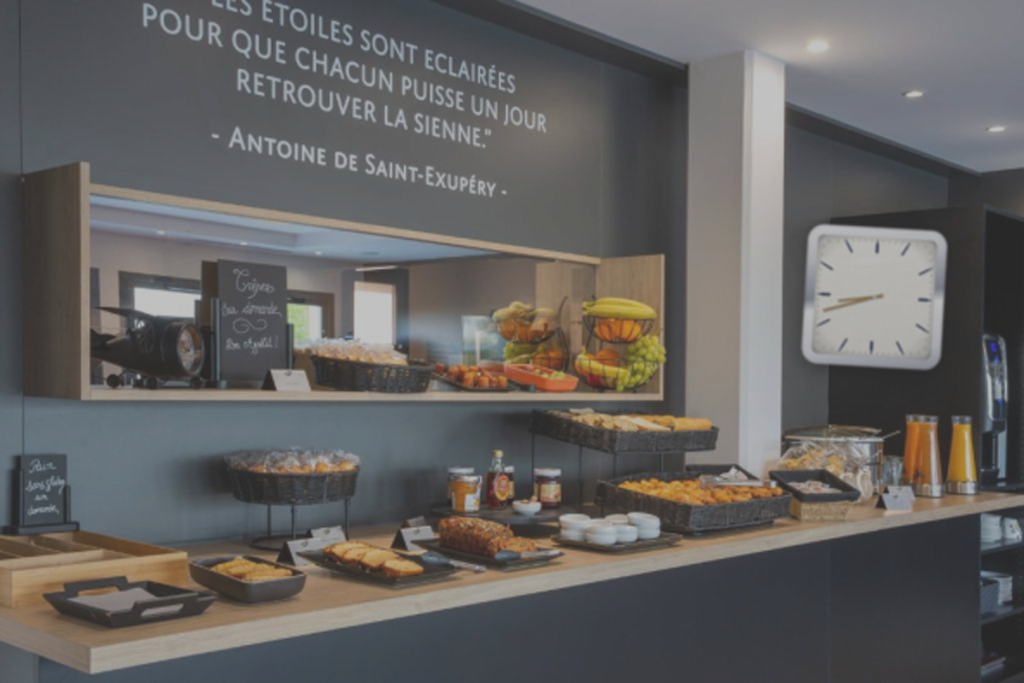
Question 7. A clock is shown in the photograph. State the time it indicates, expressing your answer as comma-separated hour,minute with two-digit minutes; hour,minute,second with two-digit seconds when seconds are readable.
8,42
